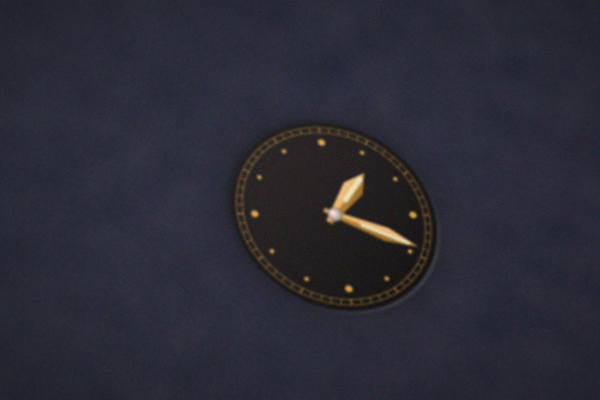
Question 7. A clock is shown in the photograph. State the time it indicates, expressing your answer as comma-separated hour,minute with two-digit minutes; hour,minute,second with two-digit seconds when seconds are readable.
1,19
